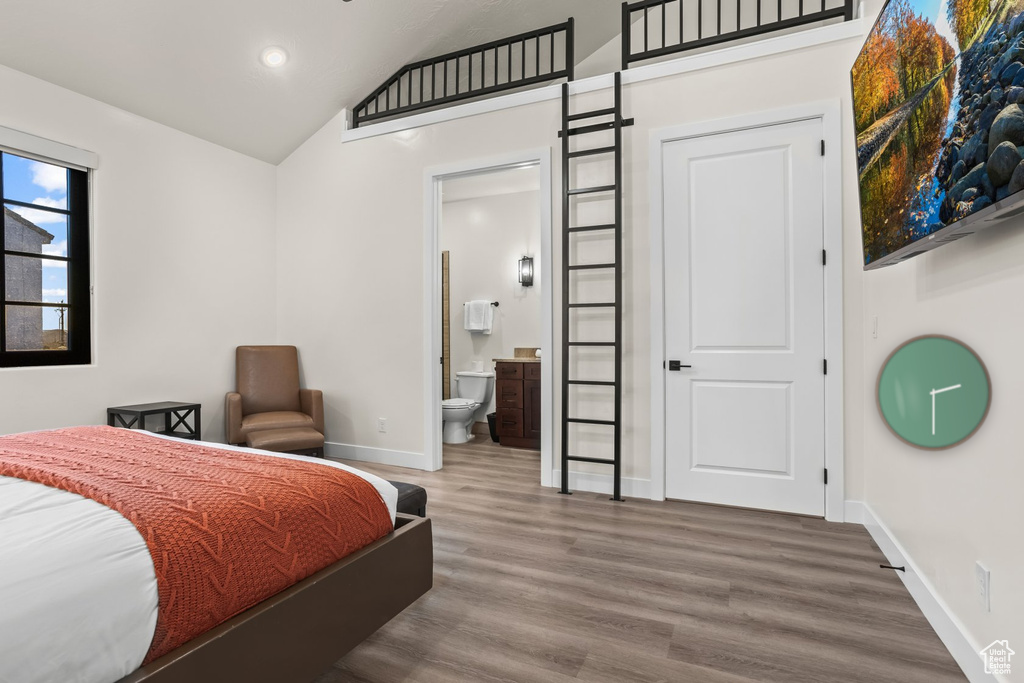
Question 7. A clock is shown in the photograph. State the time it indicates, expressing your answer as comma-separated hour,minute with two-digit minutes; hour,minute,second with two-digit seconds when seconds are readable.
2,30
